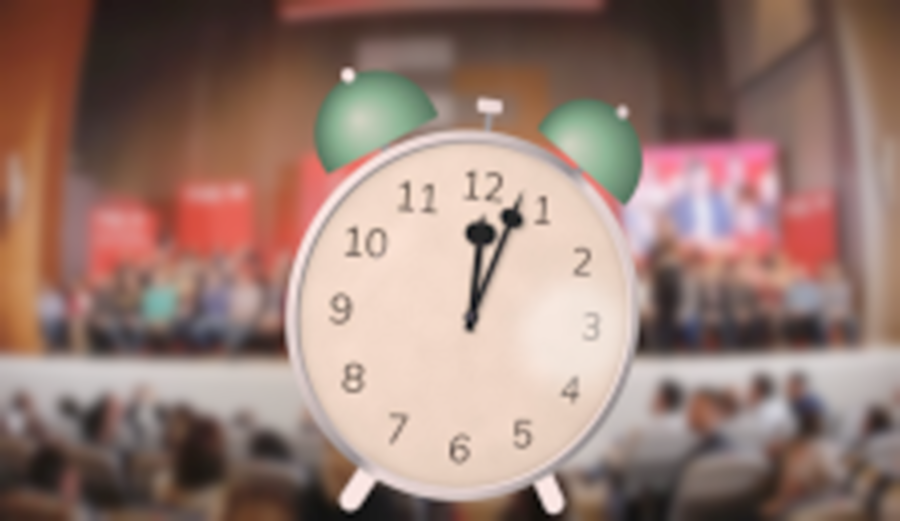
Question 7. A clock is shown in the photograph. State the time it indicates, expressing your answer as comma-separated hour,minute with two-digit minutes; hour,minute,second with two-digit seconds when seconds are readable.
12,03
